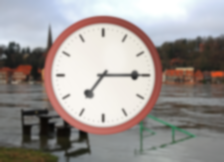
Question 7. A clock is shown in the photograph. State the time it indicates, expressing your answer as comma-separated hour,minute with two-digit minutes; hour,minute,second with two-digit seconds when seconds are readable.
7,15
